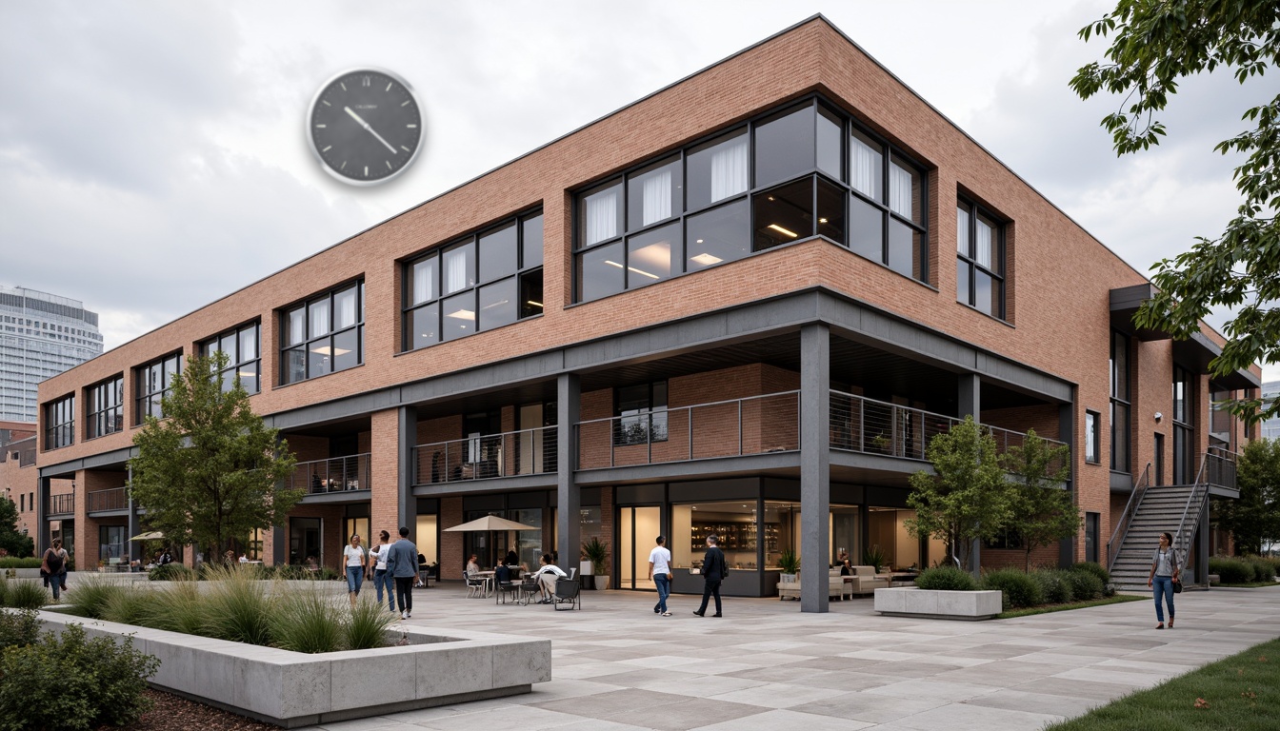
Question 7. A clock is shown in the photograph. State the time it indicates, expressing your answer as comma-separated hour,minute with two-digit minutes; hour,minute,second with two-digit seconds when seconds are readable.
10,22
